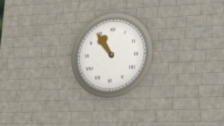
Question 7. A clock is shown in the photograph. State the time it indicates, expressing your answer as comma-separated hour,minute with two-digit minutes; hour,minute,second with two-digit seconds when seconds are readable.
10,54
